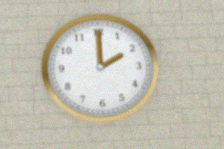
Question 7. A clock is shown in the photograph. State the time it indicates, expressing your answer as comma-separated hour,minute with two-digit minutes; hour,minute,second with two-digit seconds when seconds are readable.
2,00
